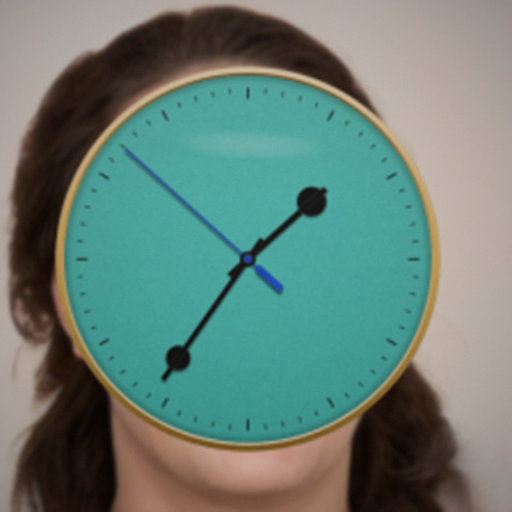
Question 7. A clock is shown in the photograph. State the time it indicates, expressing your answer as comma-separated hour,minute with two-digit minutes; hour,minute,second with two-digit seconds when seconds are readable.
1,35,52
